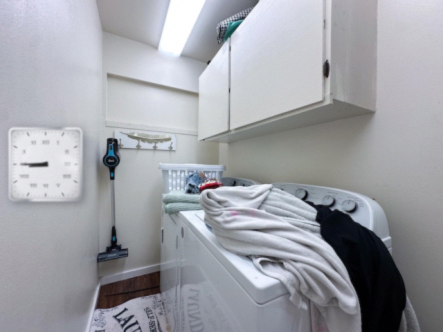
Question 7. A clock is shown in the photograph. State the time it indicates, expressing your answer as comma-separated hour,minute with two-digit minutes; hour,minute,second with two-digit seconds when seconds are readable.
8,45
